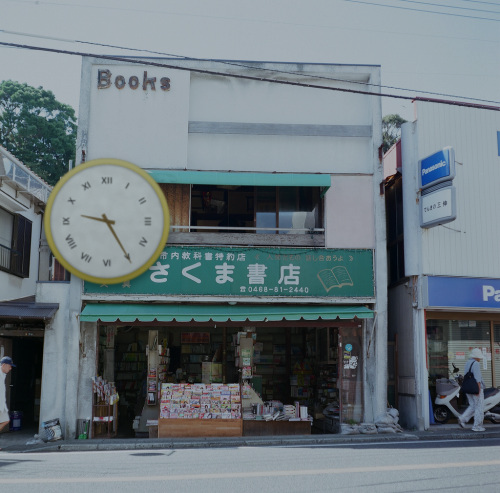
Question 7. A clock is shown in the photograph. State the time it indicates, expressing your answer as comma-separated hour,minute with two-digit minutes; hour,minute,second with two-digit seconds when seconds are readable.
9,25
